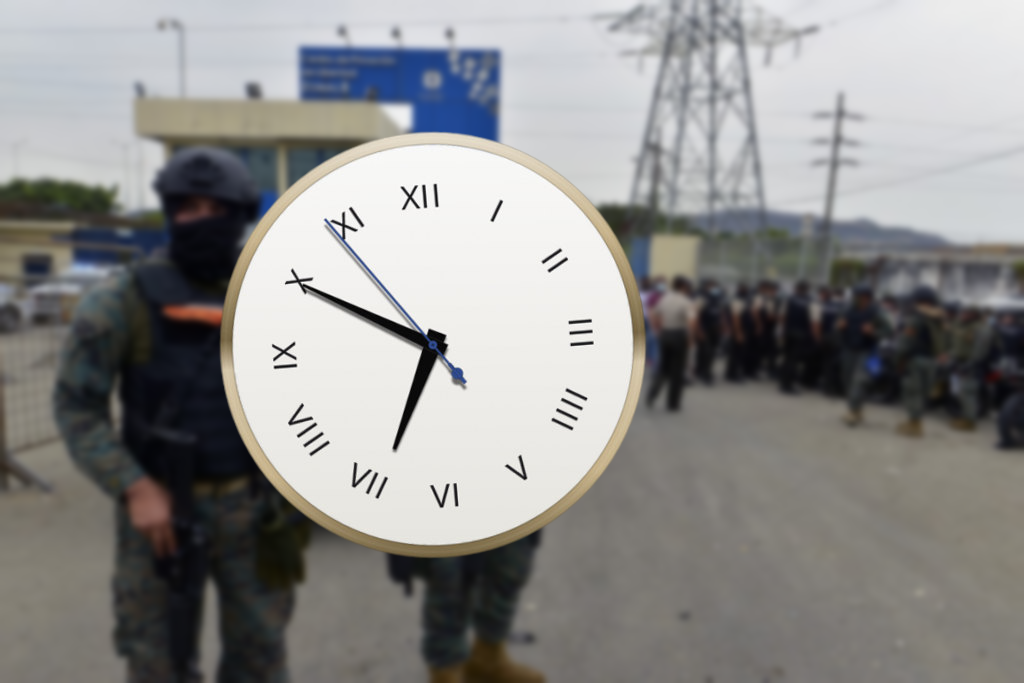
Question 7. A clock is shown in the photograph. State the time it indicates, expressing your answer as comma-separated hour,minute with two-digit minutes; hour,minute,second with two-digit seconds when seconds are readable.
6,49,54
